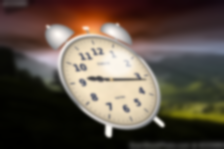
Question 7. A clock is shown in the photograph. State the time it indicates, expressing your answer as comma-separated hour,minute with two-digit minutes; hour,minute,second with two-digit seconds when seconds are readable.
9,16
